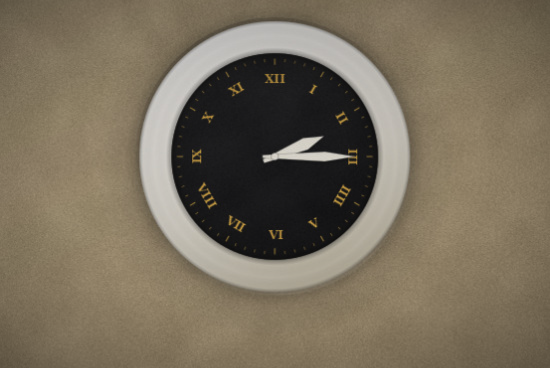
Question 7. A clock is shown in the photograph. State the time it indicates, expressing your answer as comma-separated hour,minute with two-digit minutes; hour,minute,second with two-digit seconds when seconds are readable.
2,15
